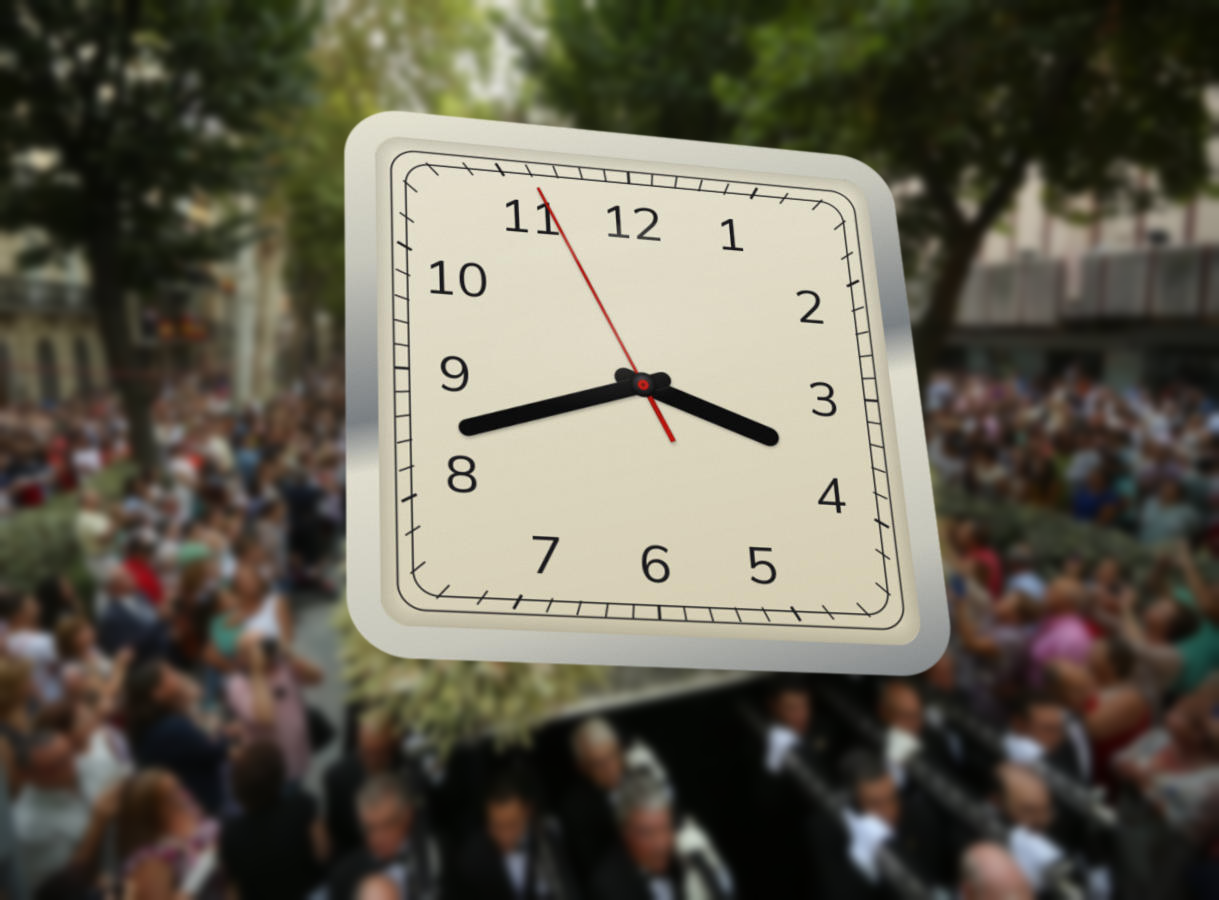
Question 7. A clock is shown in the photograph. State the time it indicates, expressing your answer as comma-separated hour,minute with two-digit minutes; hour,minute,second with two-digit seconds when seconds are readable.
3,41,56
